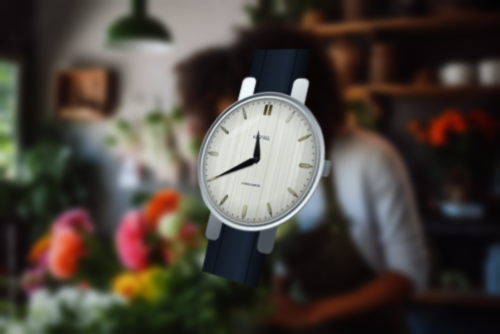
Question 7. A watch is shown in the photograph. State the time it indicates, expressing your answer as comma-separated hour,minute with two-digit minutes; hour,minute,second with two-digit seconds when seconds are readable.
11,40
